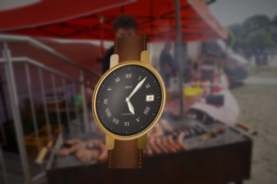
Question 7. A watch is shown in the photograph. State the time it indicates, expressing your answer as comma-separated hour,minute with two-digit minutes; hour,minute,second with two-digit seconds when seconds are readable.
5,07
